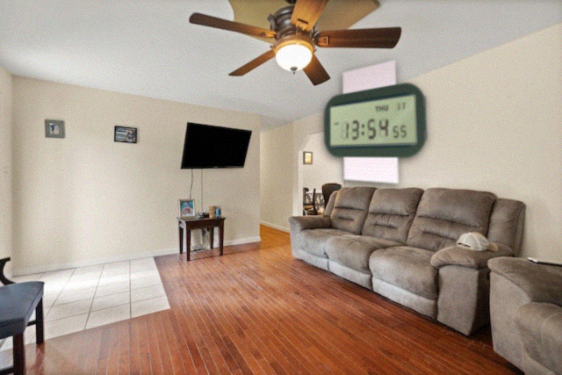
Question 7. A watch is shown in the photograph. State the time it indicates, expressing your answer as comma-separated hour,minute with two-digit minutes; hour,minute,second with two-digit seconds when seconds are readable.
13,54,55
